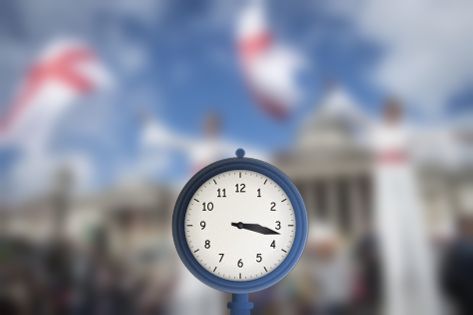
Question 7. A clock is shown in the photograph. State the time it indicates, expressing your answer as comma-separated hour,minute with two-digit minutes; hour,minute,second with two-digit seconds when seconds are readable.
3,17
